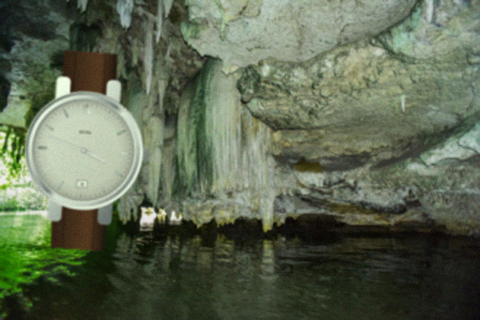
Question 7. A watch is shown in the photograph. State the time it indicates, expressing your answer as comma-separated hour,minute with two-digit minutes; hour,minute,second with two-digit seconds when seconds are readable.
3,48
